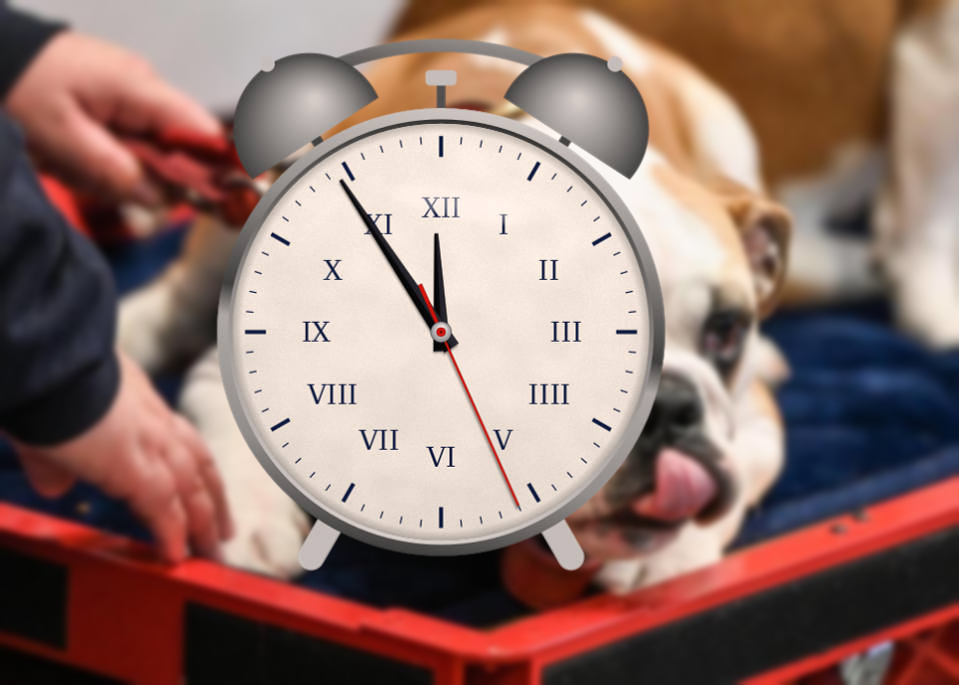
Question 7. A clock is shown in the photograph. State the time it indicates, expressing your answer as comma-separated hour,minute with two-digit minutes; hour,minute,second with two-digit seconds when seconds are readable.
11,54,26
